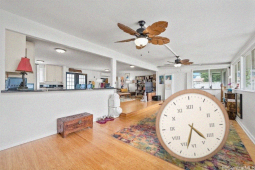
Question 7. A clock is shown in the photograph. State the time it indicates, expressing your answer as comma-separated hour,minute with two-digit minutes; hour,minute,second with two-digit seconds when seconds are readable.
4,33
